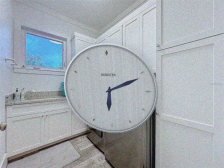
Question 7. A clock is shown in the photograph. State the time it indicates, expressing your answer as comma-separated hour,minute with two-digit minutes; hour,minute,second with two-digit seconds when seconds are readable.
6,11
